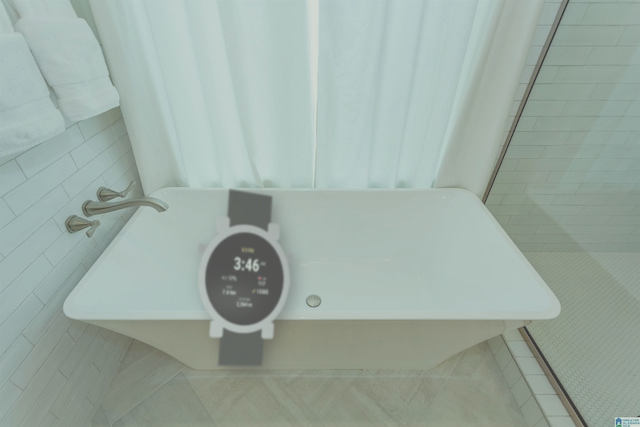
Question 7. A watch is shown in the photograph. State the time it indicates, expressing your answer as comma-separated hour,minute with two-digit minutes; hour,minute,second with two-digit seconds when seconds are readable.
3,46
